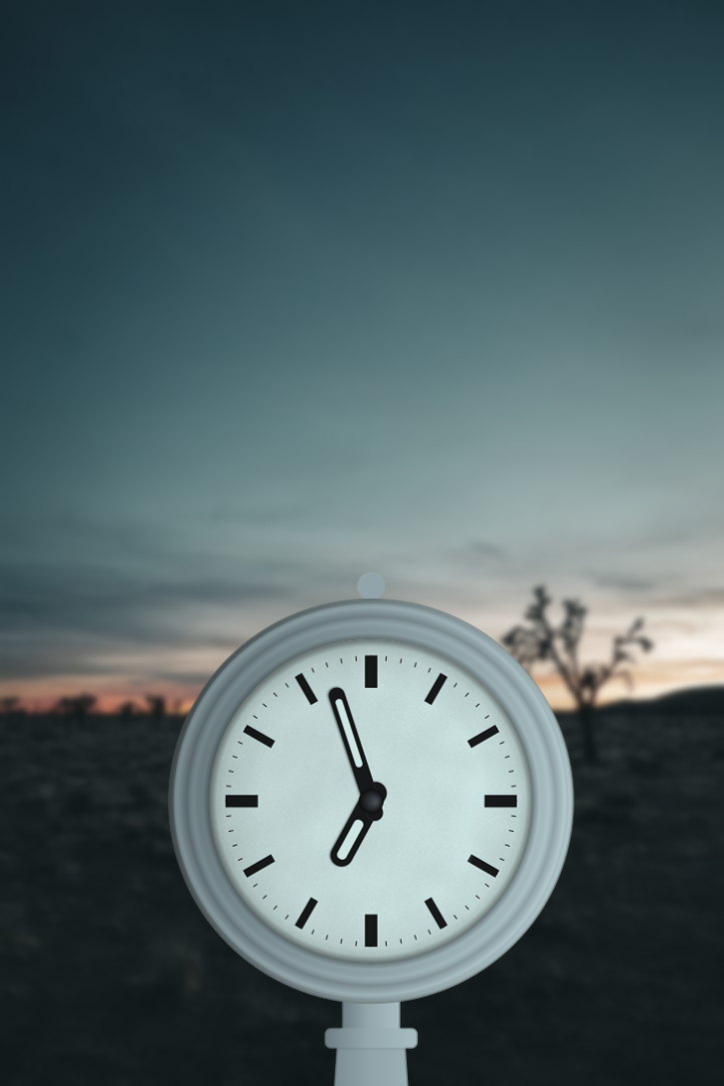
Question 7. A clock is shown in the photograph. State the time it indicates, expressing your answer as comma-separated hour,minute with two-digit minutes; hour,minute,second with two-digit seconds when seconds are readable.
6,57
